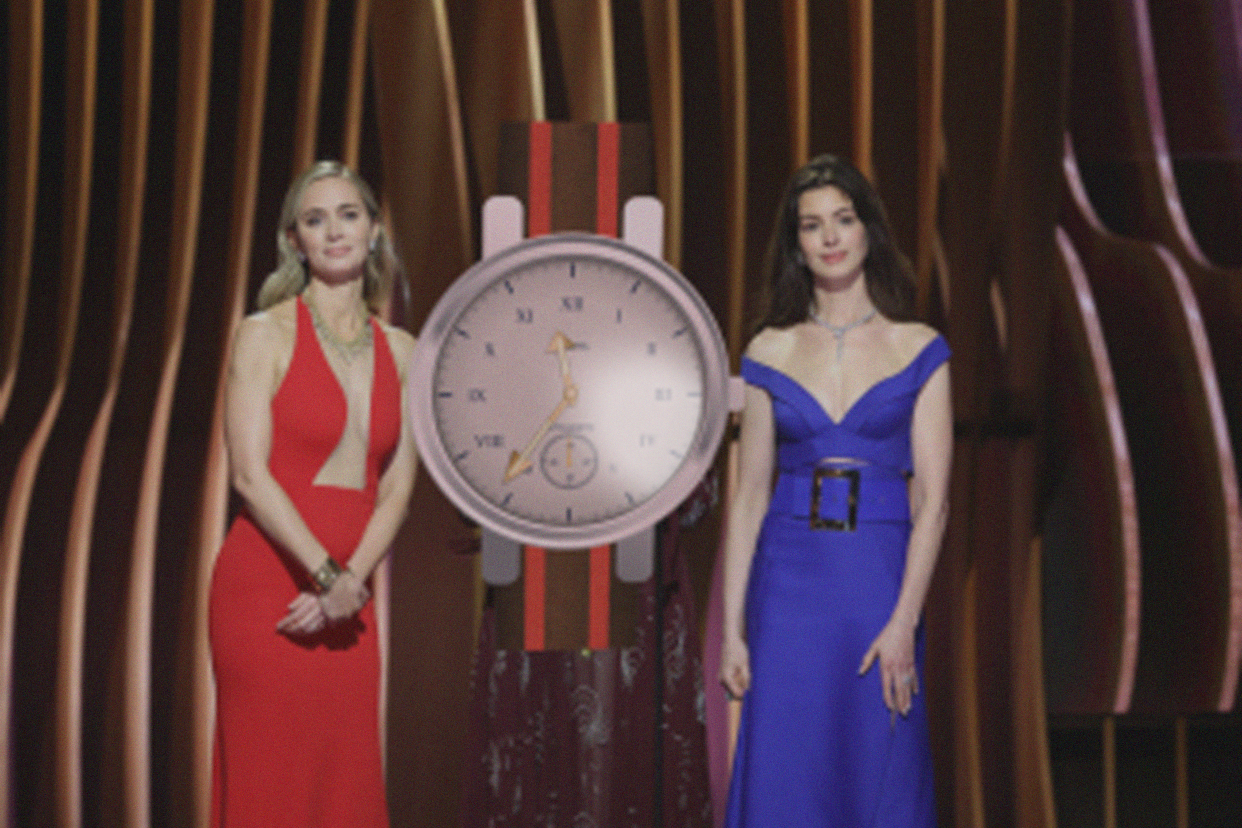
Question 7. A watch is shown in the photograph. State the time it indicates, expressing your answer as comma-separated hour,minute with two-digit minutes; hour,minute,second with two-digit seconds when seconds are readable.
11,36
